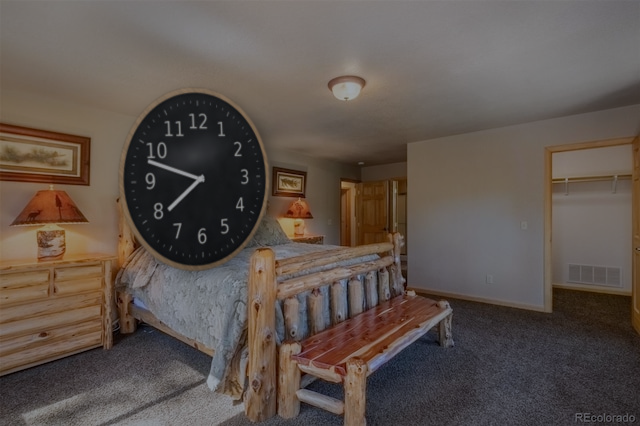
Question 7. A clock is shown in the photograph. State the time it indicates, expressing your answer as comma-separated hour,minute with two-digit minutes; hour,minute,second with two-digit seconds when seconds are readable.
7,48
